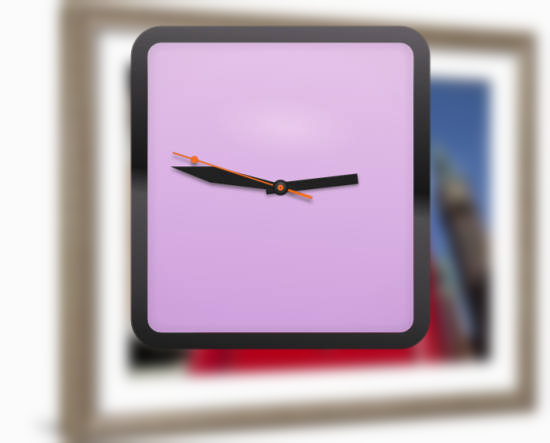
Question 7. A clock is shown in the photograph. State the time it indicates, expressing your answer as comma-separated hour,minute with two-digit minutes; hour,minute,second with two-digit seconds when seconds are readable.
2,46,48
